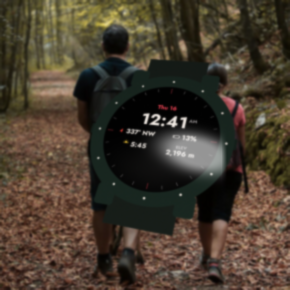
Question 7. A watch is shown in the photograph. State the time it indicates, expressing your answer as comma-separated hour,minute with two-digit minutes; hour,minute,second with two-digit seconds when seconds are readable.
12,41
